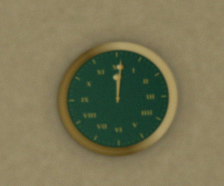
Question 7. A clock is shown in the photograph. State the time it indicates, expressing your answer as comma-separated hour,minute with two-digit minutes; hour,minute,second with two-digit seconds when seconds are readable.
12,01
